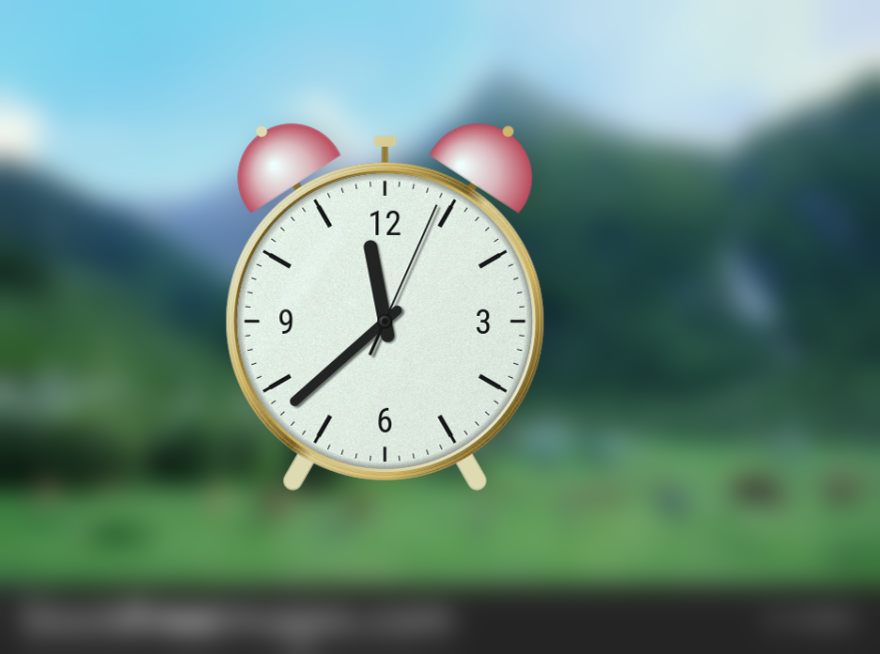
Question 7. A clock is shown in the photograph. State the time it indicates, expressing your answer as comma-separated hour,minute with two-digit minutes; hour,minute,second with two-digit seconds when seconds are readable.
11,38,04
